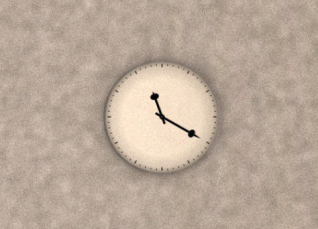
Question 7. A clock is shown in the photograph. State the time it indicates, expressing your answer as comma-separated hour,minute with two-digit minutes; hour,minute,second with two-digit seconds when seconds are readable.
11,20
